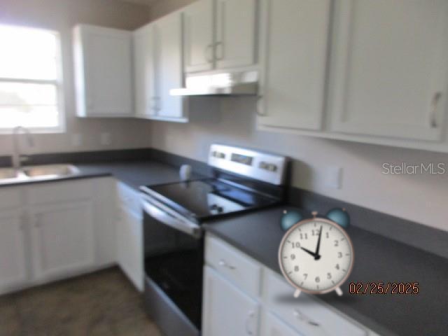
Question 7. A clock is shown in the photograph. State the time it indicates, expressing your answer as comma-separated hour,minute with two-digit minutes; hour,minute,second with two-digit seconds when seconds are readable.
10,02
